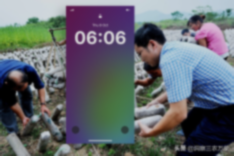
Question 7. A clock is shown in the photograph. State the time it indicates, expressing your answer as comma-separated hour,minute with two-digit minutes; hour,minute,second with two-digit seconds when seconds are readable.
6,06
